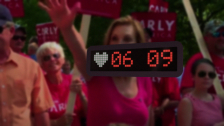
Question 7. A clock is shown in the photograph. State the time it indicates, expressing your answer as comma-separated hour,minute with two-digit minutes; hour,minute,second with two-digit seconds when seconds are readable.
6,09
